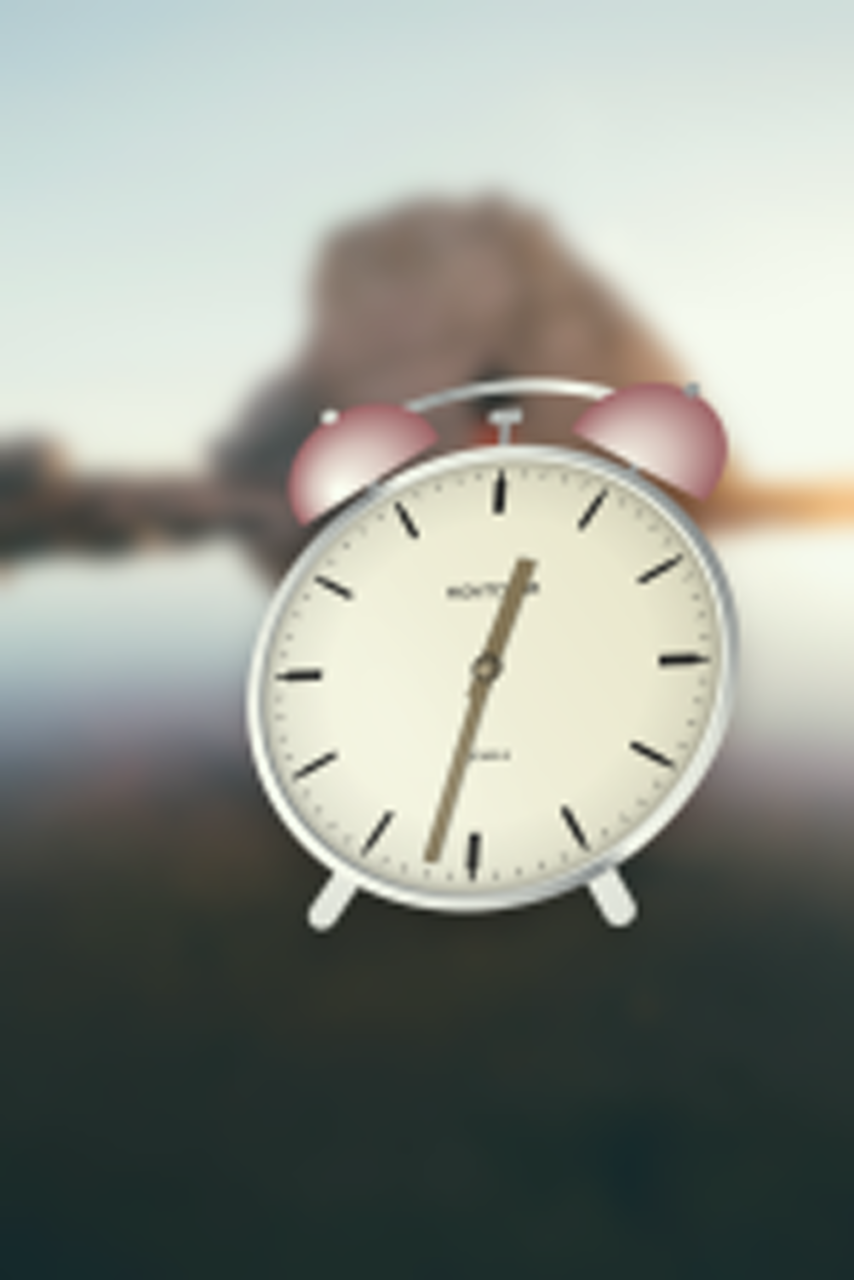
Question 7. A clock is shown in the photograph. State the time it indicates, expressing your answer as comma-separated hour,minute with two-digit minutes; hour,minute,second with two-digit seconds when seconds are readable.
12,32
